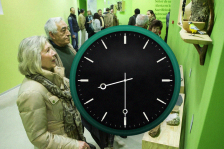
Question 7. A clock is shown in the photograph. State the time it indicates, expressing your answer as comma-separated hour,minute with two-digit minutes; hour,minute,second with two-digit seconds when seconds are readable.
8,30
